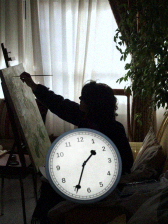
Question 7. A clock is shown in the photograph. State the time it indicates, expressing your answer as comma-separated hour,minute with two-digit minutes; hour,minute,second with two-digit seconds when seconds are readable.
1,34
